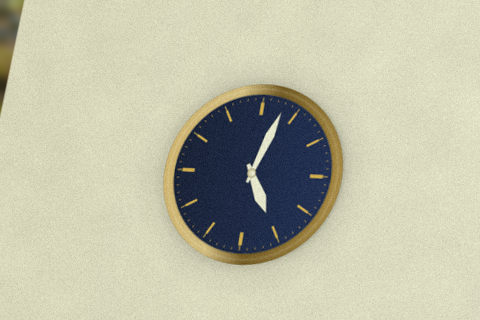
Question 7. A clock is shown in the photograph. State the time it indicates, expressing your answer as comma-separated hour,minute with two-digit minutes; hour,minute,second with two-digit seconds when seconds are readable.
5,03
